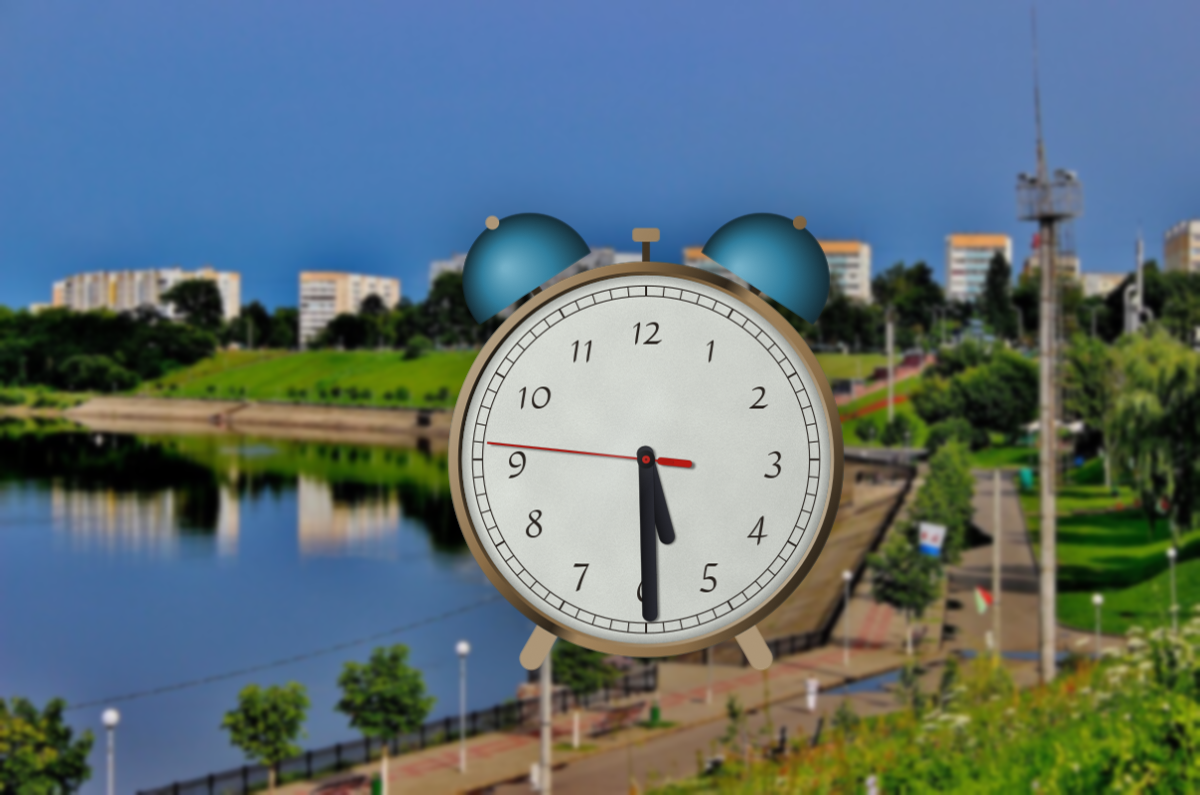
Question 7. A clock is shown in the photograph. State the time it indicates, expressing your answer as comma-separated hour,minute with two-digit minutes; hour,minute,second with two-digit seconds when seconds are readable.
5,29,46
